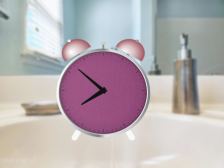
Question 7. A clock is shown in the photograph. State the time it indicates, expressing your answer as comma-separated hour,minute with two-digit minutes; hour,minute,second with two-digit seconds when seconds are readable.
7,52
